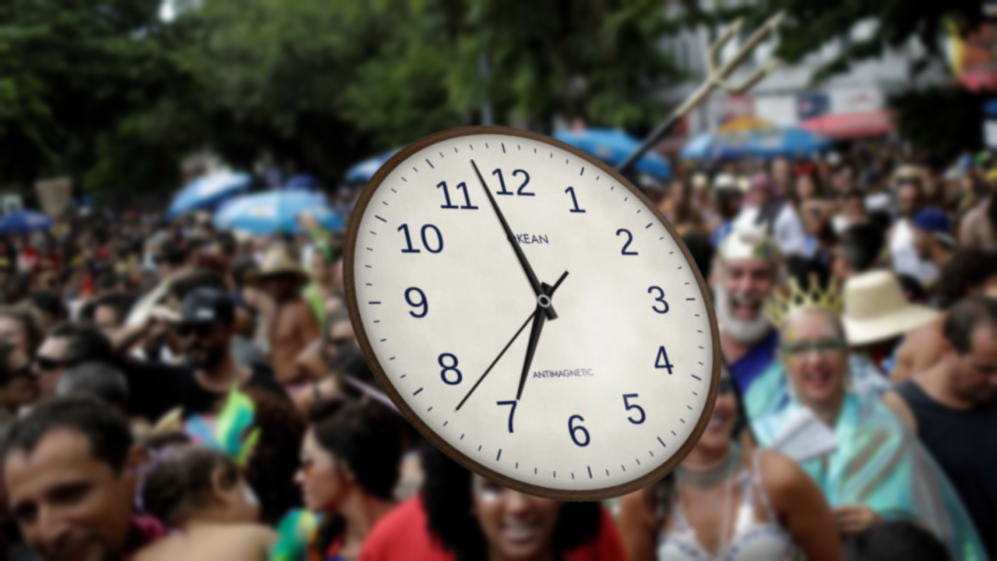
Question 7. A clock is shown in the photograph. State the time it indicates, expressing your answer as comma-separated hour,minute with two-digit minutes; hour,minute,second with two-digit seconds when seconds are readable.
6,57,38
